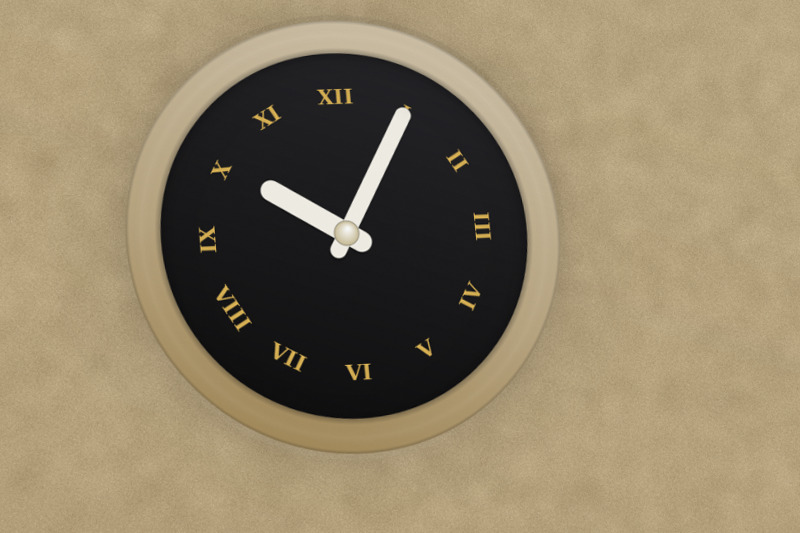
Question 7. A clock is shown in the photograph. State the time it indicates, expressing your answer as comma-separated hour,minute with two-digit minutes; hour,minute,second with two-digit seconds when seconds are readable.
10,05
